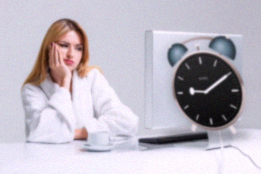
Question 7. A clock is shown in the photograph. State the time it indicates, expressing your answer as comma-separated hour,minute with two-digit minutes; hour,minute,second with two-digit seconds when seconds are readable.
9,10
